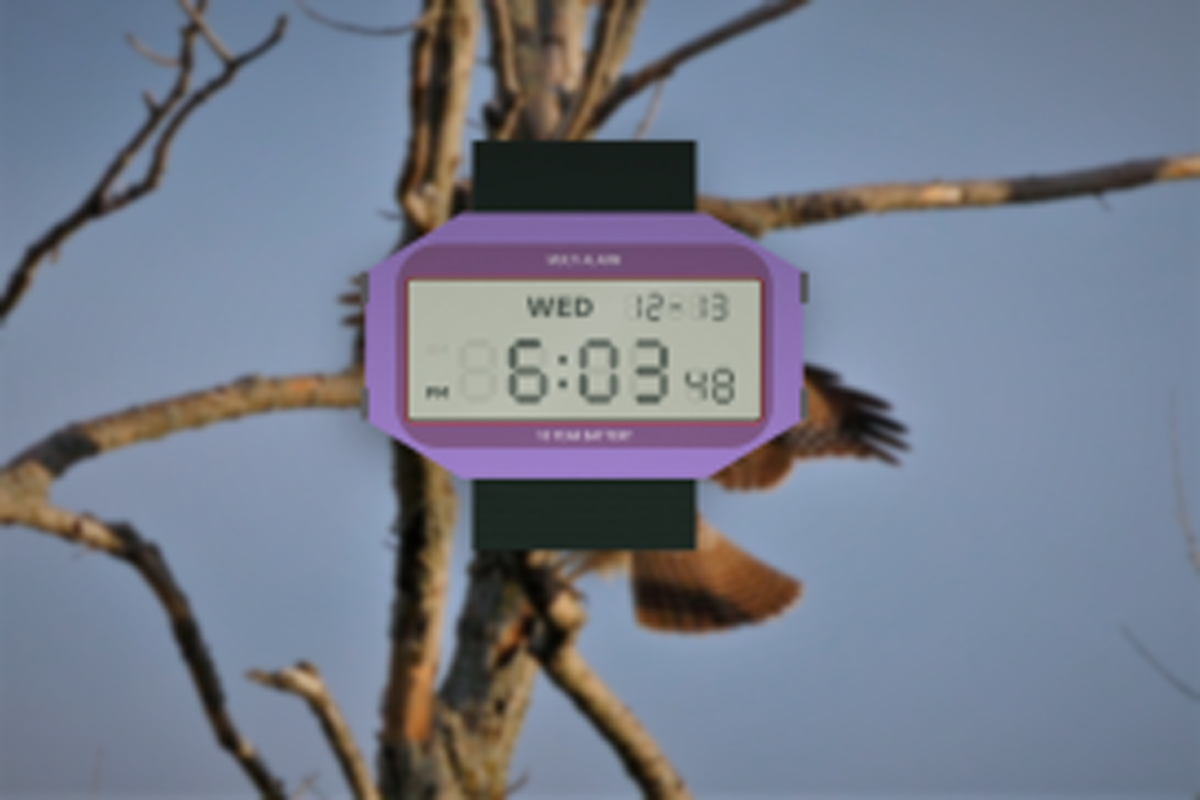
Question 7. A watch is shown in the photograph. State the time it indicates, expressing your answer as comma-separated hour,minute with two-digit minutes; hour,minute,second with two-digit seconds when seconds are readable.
6,03,48
